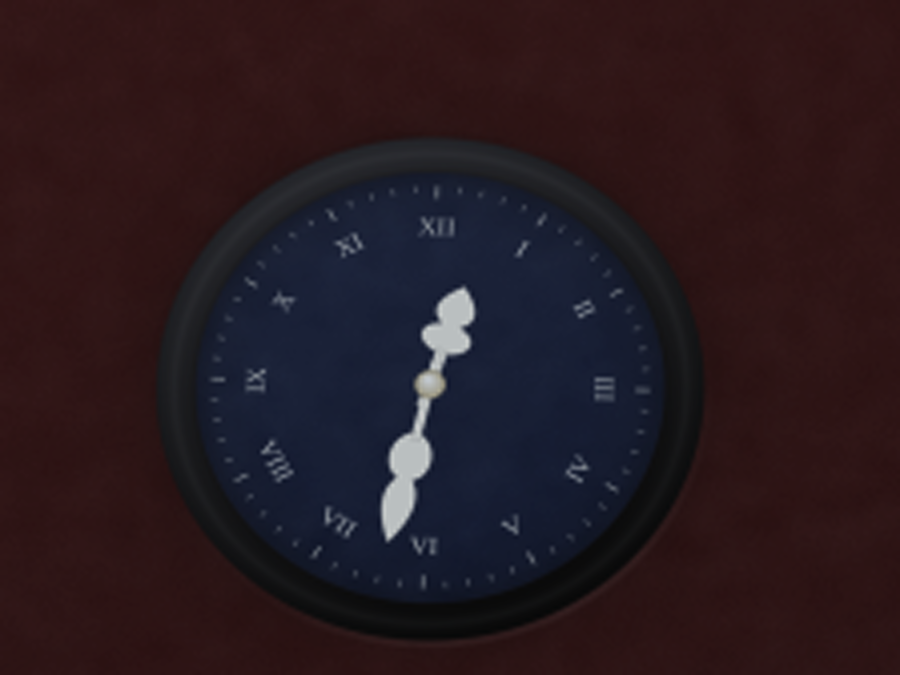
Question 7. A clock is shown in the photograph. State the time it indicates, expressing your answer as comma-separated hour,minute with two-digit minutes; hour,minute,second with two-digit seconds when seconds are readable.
12,32
